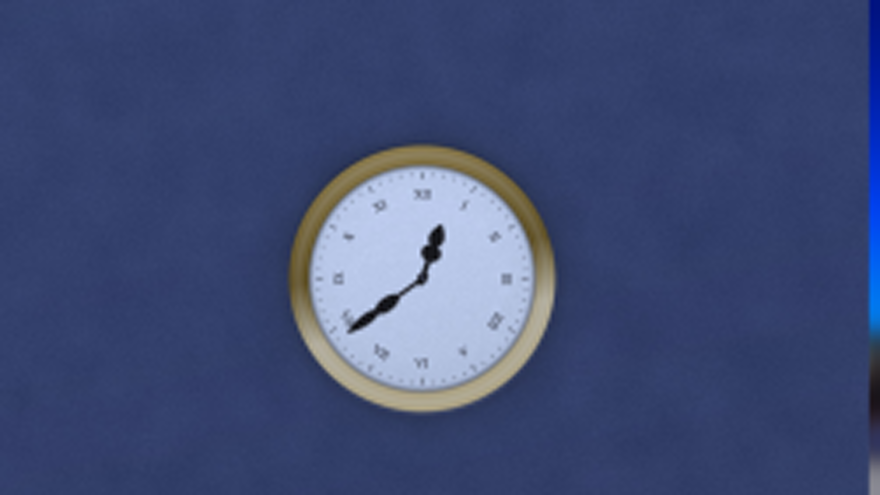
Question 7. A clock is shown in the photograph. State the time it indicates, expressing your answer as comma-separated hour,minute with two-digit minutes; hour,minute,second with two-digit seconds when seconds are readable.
12,39
